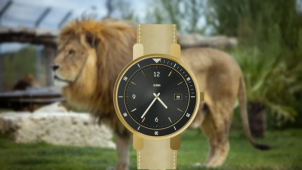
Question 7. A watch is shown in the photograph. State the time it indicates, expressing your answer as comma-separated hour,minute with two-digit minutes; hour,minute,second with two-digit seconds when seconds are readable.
4,36
